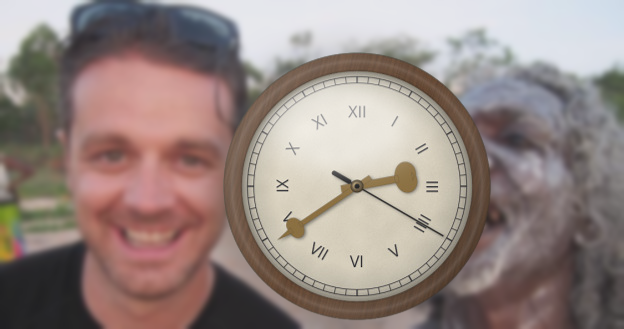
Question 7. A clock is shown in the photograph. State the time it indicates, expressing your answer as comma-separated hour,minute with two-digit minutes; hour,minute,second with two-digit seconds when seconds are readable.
2,39,20
